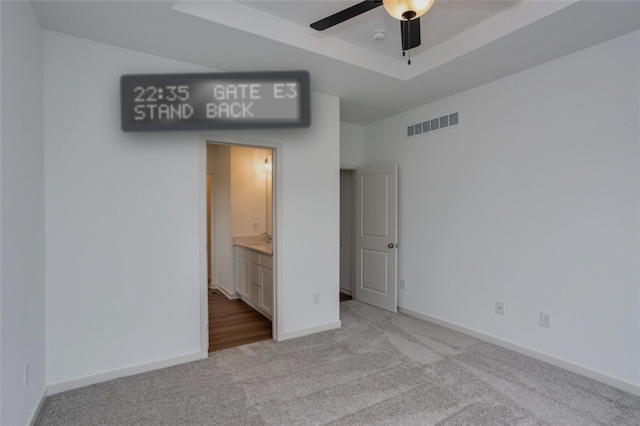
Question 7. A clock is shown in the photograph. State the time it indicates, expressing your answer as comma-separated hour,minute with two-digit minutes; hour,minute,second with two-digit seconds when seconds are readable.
22,35
